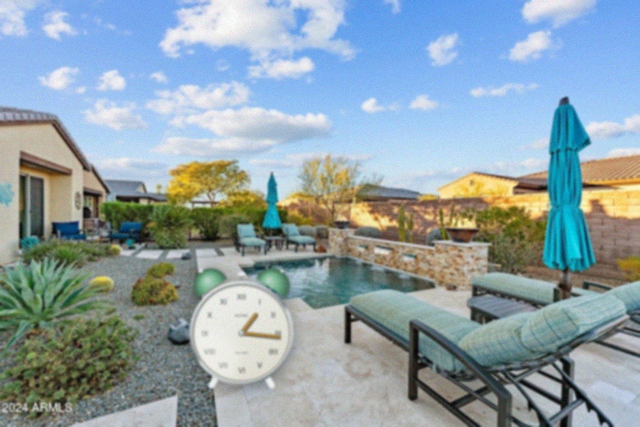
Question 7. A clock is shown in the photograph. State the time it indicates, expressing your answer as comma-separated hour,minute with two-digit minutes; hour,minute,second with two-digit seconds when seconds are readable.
1,16
